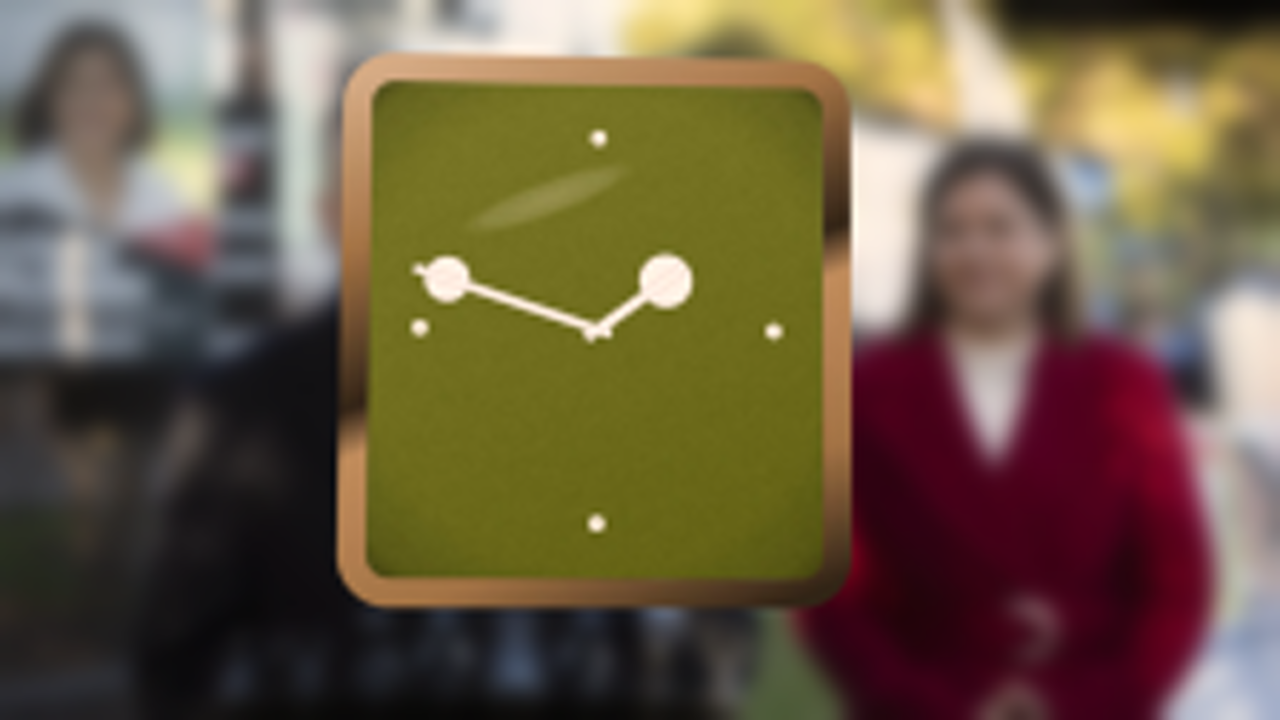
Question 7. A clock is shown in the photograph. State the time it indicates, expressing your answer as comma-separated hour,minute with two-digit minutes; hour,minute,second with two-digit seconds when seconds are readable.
1,48
